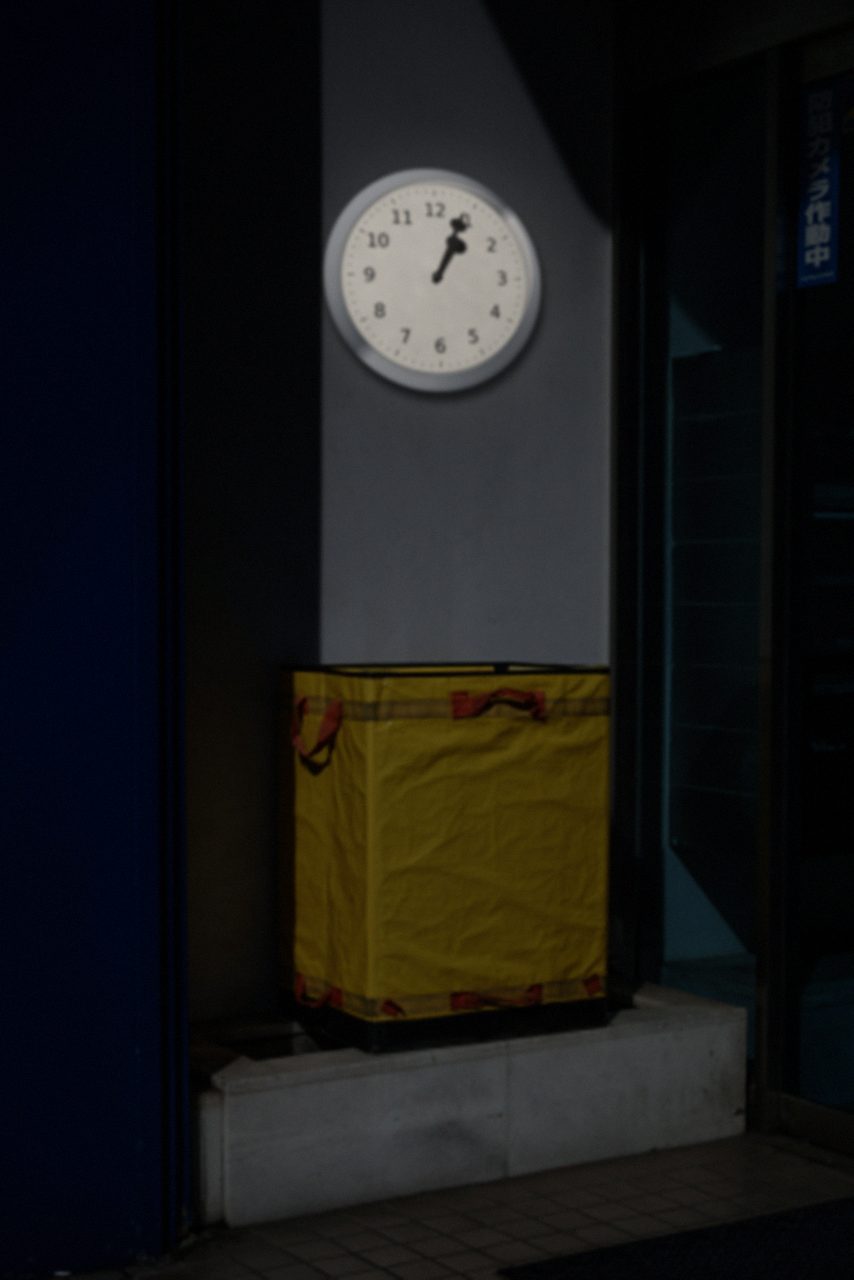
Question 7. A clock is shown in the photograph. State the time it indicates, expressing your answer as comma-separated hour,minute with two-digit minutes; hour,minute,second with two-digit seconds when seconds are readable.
1,04
